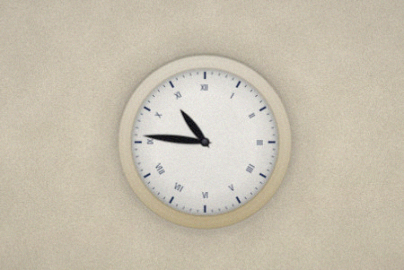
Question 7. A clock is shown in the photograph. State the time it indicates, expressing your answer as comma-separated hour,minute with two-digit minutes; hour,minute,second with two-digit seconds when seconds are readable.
10,46
